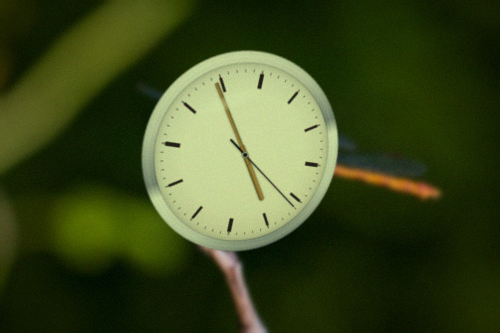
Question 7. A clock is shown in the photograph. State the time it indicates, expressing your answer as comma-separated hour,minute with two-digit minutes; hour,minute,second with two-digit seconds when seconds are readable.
4,54,21
